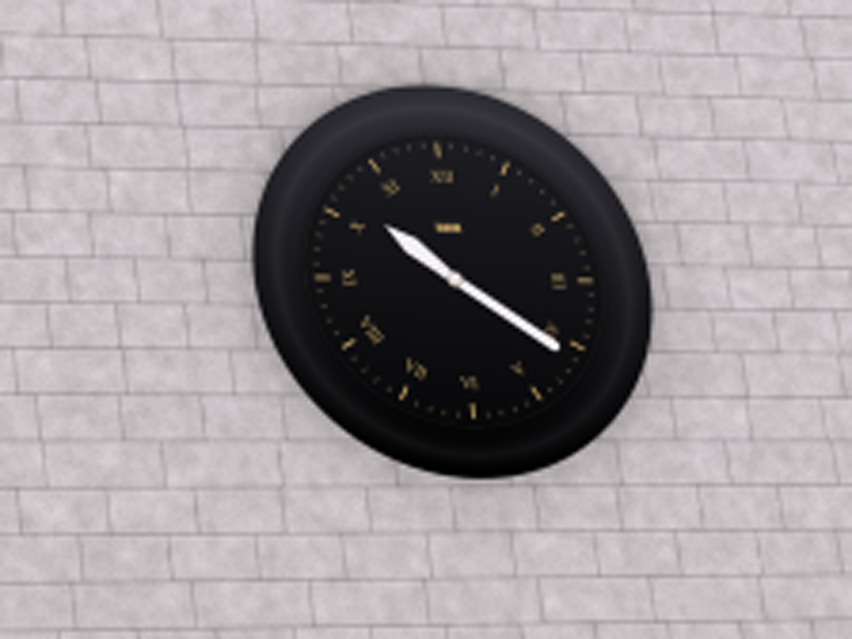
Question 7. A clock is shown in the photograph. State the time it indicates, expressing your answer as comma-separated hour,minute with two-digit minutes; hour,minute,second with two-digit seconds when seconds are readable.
10,21
